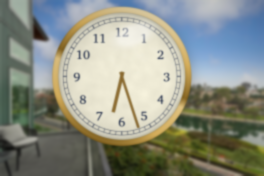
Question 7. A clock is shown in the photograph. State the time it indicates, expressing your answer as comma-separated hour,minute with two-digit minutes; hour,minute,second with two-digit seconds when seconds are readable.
6,27
